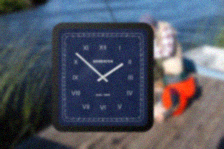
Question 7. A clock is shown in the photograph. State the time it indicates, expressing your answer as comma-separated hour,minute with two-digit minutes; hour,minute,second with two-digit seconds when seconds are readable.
1,52
